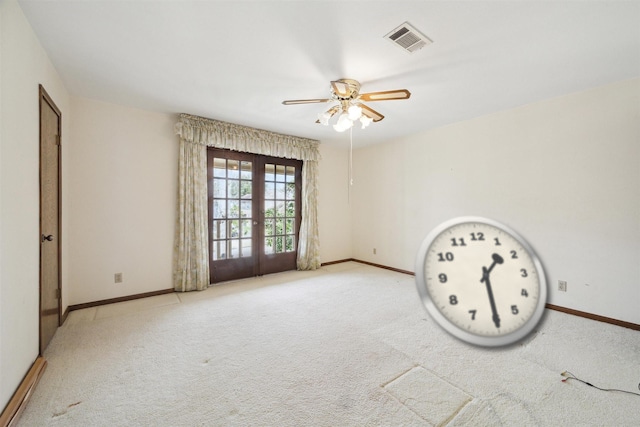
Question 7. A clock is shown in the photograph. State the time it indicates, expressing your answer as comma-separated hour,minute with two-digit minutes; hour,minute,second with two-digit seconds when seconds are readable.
1,30
